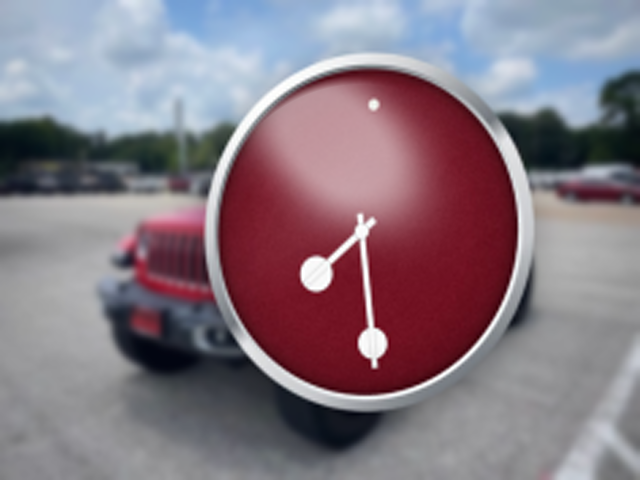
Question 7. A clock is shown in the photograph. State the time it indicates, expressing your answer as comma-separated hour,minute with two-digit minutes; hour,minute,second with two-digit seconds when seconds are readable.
7,28
